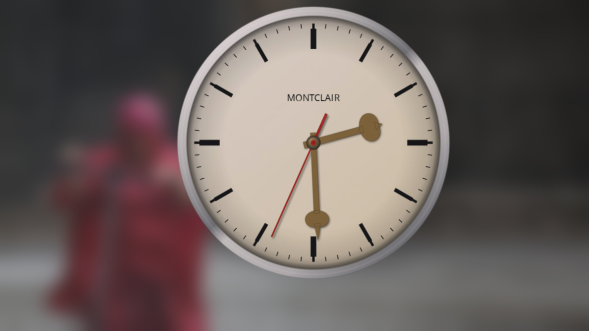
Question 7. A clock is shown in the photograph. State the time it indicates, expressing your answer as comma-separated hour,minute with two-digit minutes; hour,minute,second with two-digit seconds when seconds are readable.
2,29,34
